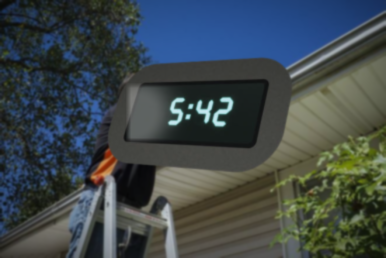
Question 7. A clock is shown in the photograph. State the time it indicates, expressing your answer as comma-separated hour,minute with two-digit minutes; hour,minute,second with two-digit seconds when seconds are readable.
5,42
